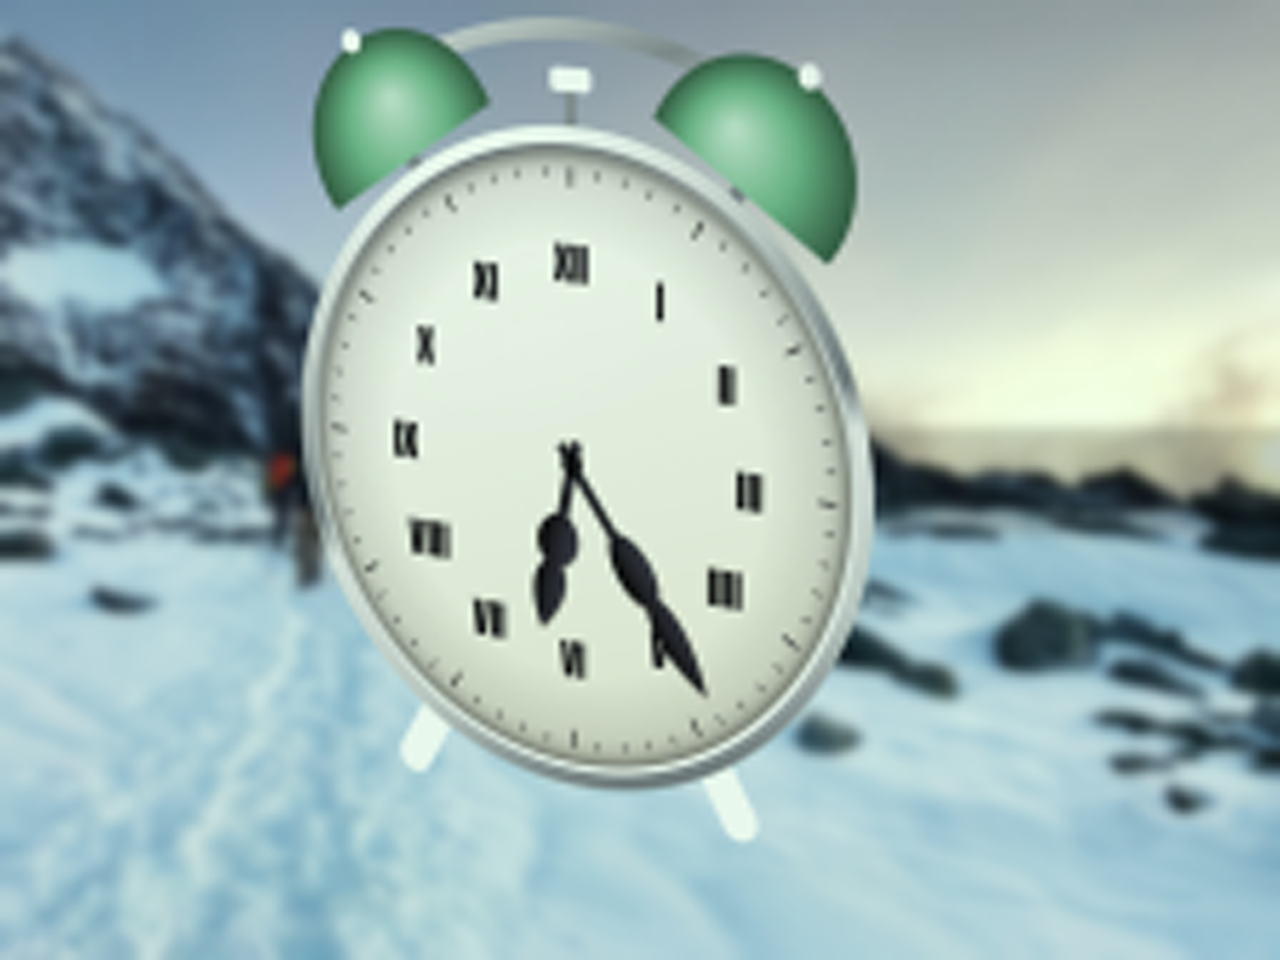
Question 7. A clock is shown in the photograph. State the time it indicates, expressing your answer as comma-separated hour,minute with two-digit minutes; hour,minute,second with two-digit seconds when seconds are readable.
6,24
